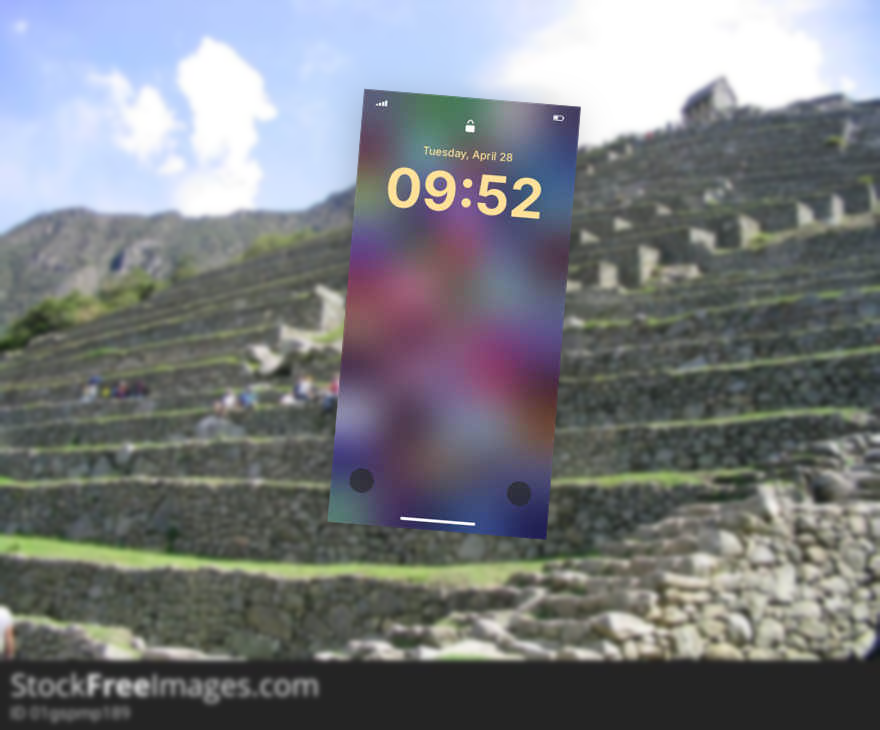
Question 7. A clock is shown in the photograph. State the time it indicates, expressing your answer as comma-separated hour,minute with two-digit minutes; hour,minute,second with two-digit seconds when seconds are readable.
9,52
